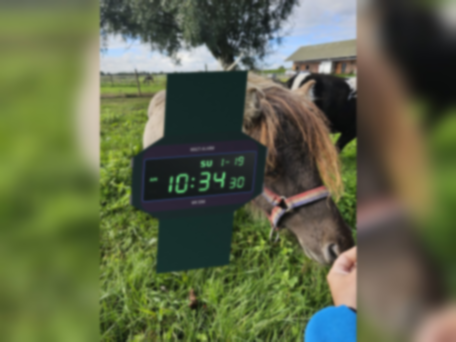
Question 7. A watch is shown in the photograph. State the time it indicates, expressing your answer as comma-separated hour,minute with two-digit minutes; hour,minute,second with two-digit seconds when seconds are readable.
10,34
